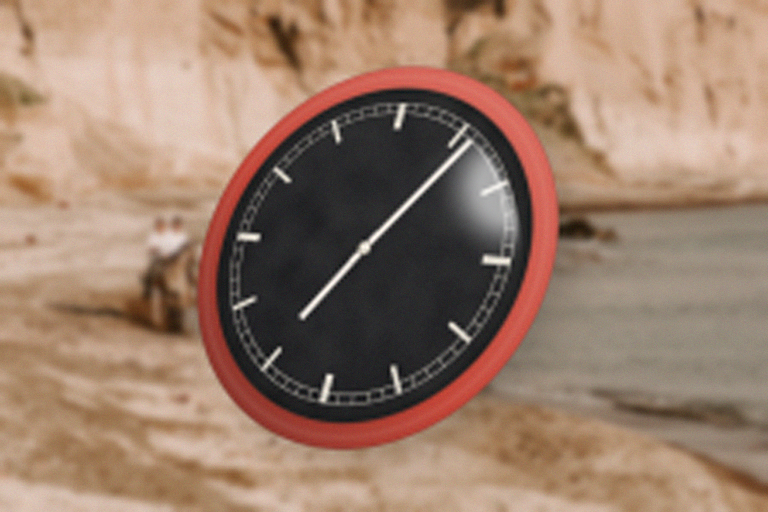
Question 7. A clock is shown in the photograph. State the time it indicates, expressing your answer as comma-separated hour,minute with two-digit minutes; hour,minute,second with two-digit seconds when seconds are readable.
7,06
